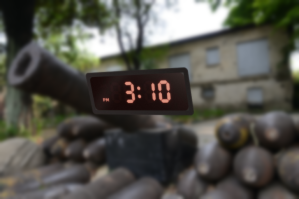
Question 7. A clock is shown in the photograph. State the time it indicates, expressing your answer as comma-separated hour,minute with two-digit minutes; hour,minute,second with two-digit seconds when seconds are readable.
3,10
